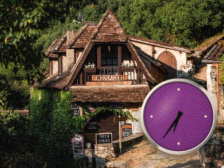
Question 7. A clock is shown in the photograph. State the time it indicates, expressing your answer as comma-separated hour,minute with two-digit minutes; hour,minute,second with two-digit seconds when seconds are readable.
6,36
